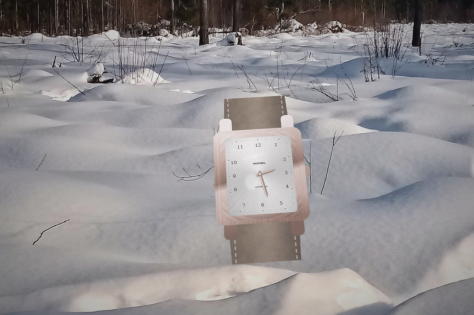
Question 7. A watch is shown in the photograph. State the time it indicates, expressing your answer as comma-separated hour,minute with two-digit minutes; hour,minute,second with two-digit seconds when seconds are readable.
2,28
